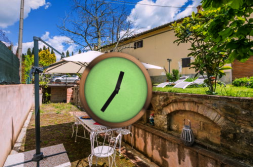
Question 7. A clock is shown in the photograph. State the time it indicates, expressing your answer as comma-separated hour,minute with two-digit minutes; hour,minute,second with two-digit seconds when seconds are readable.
12,36
